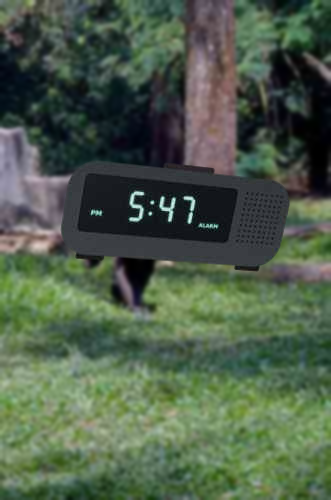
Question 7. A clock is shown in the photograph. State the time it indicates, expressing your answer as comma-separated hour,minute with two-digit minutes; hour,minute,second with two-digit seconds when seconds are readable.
5,47
